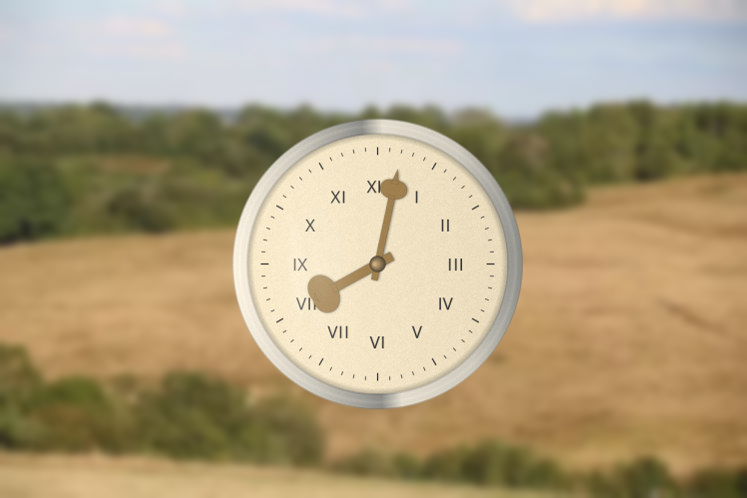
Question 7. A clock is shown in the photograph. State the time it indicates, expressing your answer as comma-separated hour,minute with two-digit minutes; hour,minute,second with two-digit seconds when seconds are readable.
8,02
